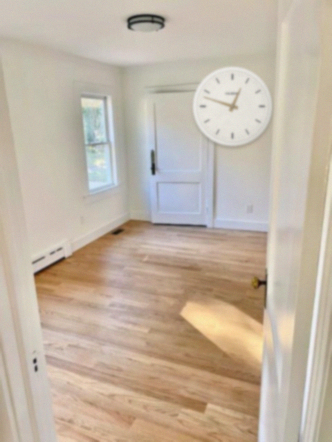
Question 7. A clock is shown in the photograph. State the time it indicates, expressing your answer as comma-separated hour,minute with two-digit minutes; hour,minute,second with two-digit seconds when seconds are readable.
12,48
